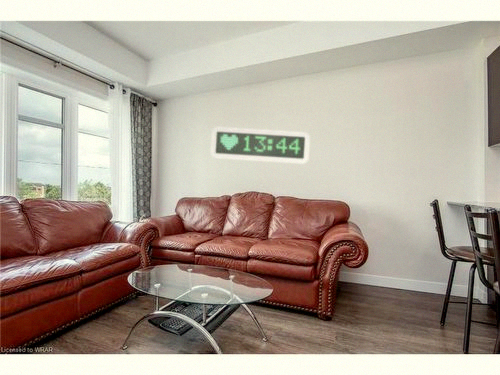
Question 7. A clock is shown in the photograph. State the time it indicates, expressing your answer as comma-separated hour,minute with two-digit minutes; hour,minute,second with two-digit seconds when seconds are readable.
13,44
